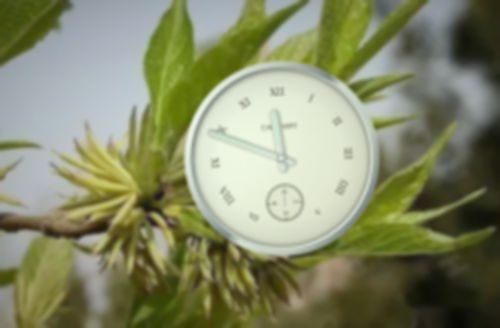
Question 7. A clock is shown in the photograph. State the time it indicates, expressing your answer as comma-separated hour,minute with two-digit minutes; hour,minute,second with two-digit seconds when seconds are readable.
11,49
